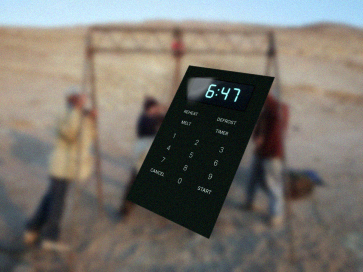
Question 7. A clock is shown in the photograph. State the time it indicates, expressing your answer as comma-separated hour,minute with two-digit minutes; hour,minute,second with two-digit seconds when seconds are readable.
6,47
